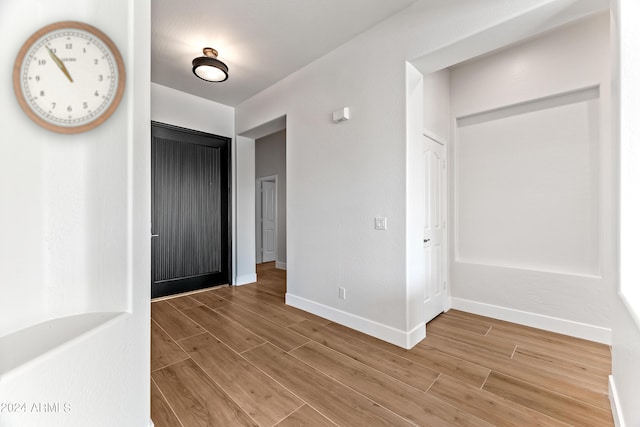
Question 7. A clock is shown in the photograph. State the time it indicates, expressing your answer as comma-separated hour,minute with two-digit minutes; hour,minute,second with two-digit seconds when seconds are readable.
10,54
